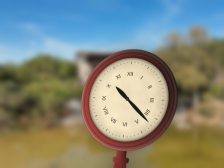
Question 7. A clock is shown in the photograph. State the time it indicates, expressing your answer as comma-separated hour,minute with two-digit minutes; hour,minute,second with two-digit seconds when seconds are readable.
10,22
